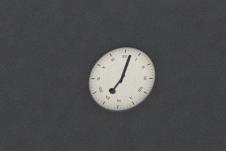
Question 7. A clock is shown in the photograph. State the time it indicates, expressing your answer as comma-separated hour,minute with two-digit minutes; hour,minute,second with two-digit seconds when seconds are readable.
7,02
